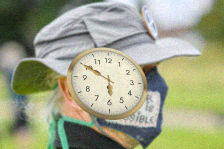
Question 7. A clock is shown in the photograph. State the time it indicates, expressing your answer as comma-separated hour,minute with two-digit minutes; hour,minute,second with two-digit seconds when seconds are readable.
5,50
